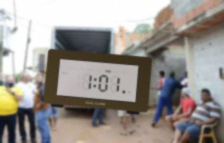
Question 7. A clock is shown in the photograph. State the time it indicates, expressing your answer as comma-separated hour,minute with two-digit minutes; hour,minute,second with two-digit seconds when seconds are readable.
1,01
